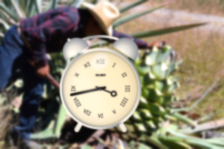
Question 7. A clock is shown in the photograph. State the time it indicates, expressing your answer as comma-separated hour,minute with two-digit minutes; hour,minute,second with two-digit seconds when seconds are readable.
3,43
